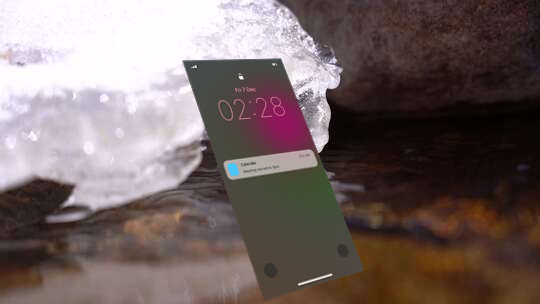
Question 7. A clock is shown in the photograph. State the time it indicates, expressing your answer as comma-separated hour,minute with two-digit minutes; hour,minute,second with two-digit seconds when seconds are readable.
2,28
